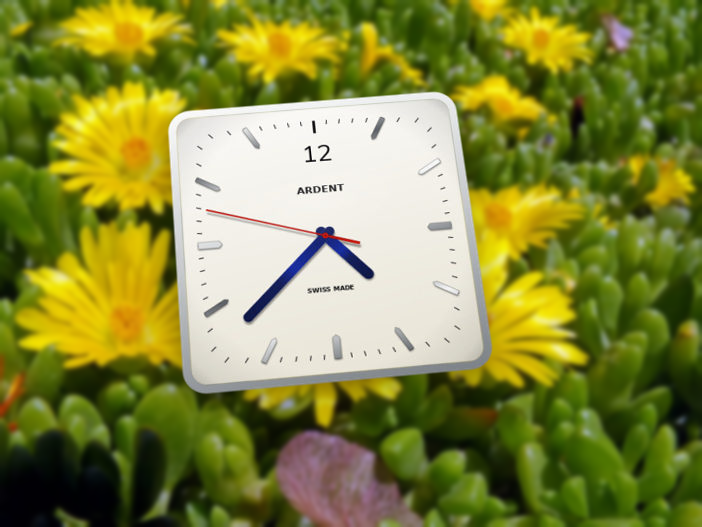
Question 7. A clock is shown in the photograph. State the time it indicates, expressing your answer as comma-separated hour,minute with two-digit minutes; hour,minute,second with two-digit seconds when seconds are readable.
4,37,48
